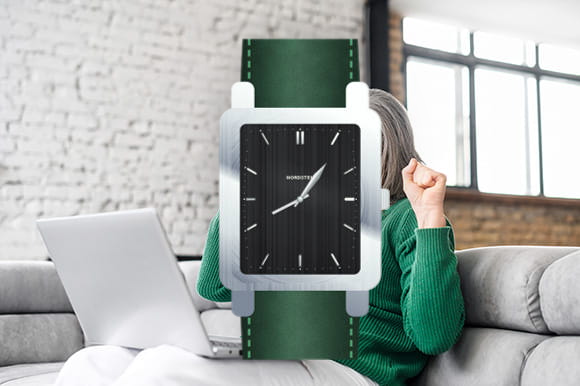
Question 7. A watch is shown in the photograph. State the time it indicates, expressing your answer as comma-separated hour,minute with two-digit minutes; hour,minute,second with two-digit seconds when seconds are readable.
8,06
